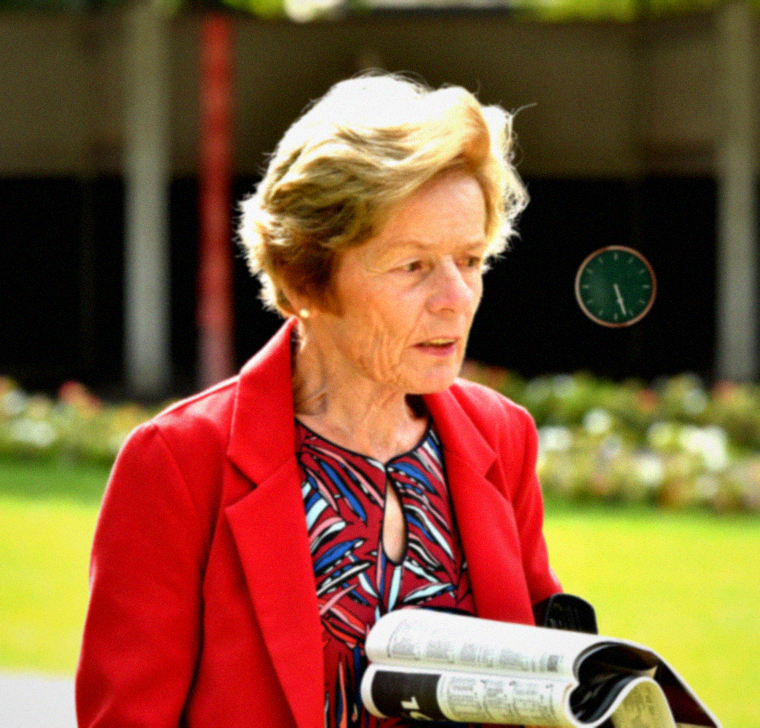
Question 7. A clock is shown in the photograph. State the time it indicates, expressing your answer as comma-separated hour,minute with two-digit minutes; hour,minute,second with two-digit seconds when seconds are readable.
5,27
